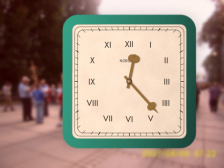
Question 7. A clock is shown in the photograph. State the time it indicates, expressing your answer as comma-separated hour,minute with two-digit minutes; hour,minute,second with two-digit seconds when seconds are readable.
12,23
